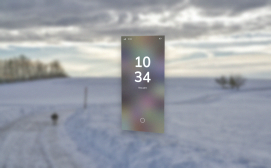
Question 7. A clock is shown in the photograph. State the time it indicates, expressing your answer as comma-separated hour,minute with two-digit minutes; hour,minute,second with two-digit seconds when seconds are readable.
10,34
